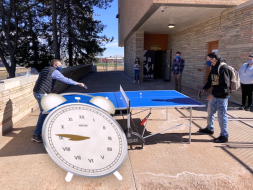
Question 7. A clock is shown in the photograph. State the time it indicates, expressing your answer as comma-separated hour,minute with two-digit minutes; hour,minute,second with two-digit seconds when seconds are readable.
8,46
